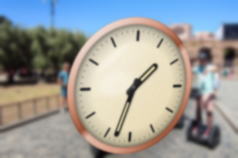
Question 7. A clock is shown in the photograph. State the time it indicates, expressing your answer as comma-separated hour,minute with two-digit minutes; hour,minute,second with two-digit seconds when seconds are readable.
1,33
